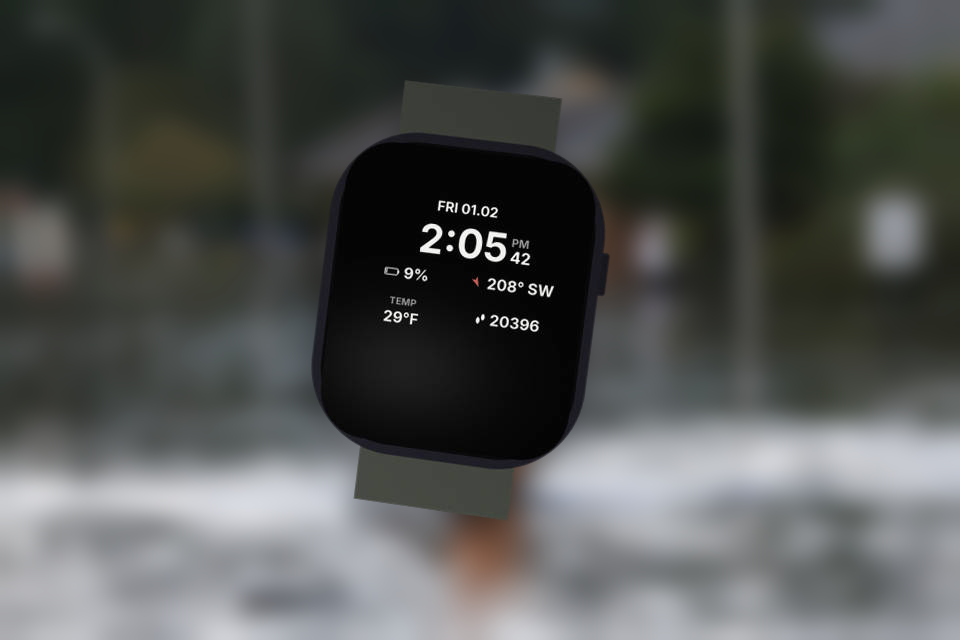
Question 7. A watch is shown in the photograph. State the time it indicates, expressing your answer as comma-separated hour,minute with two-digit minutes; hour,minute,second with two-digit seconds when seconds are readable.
2,05,42
